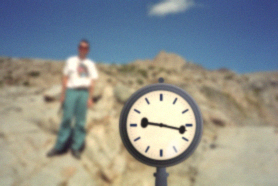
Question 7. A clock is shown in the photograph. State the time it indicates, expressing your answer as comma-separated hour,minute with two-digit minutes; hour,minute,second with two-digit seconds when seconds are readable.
9,17
